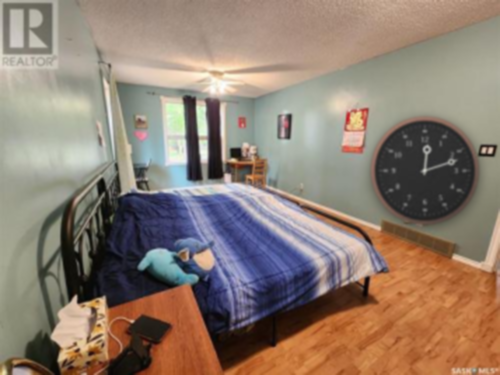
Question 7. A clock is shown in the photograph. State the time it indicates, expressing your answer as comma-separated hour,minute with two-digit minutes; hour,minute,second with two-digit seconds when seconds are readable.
12,12
